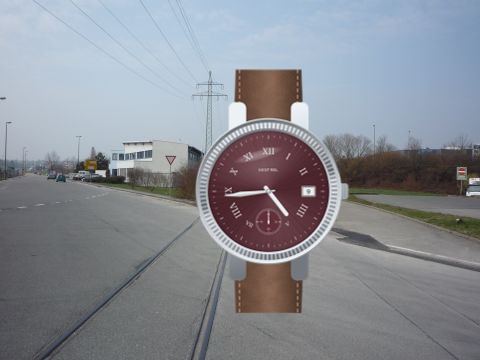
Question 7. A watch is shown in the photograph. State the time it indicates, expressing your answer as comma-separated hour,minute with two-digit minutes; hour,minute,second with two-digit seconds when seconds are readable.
4,44
